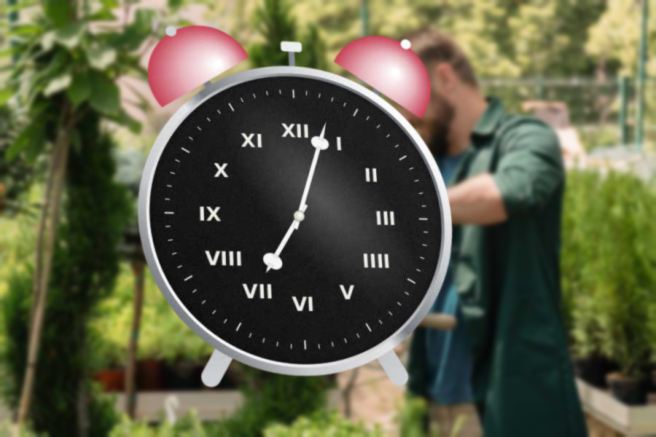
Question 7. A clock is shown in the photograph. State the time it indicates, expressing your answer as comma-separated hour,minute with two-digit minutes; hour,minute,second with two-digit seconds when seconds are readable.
7,03
